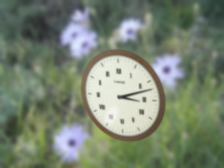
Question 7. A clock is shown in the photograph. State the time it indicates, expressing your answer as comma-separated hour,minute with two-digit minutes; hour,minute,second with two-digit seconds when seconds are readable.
3,12
